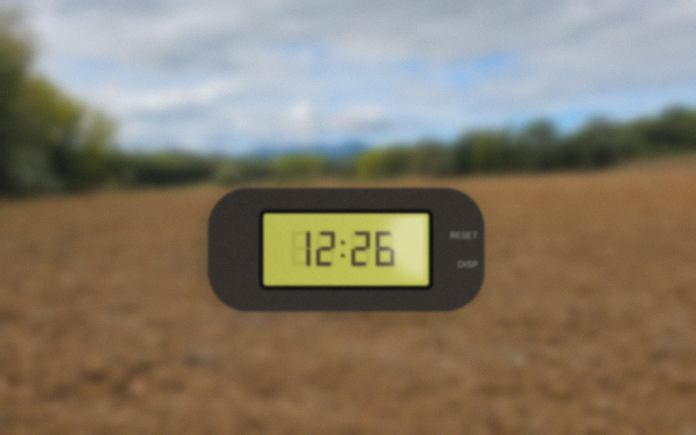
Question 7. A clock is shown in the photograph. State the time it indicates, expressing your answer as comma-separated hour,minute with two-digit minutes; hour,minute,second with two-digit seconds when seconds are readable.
12,26
